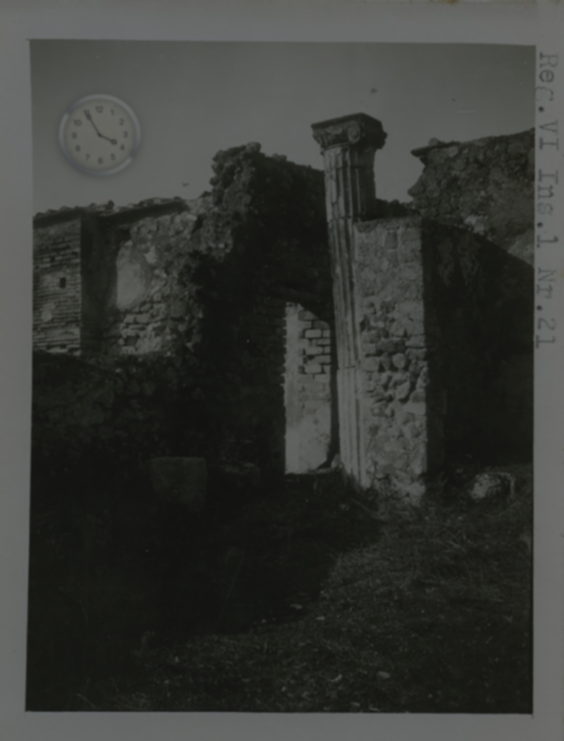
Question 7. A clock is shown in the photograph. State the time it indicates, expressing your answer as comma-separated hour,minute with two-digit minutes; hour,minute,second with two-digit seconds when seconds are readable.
3,55
